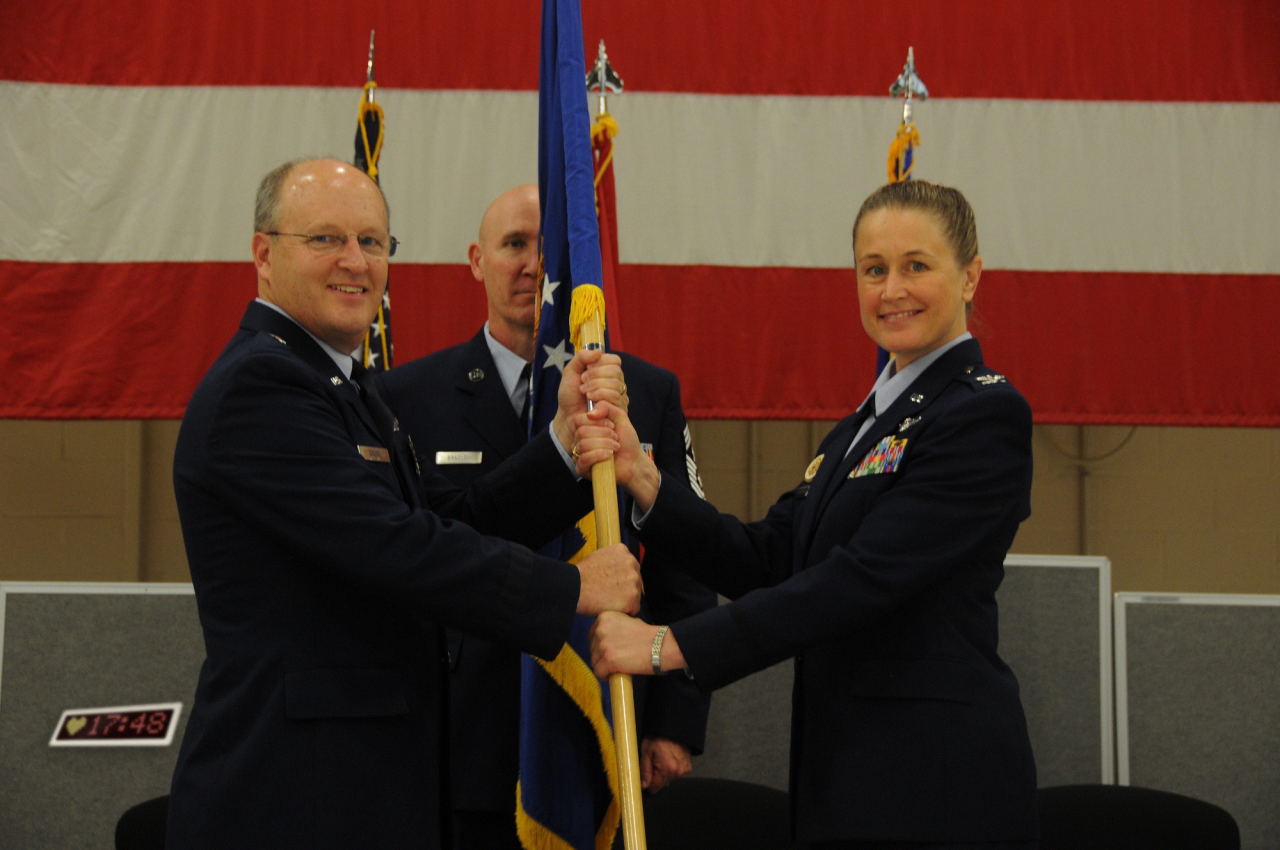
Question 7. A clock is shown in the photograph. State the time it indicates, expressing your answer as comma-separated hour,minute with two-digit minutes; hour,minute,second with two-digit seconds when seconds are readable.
17,48
